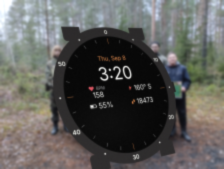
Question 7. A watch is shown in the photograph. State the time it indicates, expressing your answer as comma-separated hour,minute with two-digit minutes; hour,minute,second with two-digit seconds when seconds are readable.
3,20
